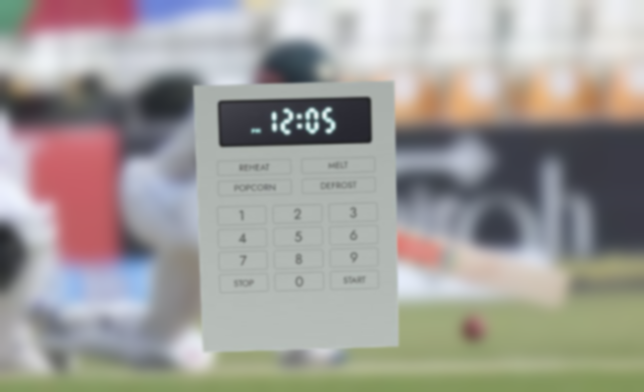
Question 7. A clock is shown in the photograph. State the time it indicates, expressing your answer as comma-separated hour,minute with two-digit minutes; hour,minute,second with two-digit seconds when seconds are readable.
12,05
